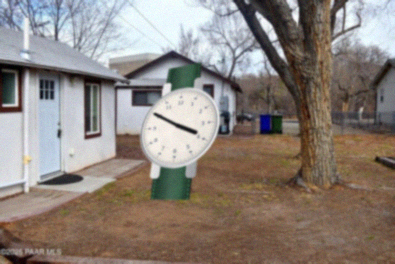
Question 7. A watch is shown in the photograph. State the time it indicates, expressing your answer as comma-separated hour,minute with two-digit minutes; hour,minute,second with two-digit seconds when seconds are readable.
3,50
